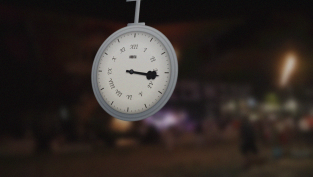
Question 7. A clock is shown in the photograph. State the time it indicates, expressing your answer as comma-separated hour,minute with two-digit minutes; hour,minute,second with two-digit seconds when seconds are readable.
3,16
